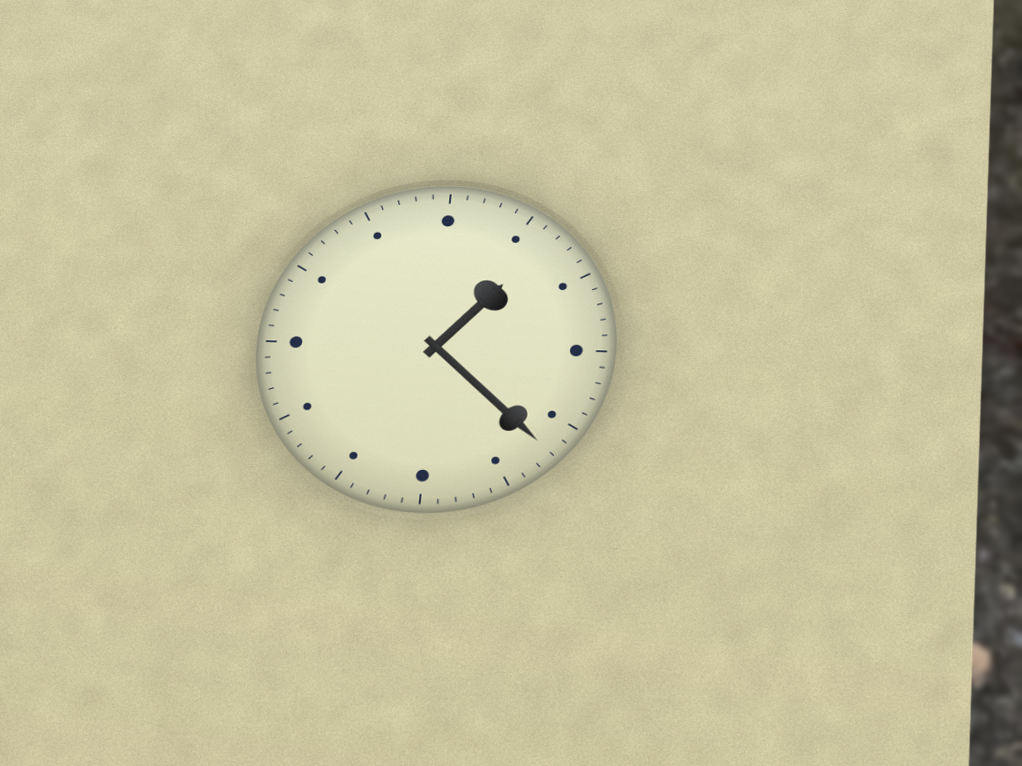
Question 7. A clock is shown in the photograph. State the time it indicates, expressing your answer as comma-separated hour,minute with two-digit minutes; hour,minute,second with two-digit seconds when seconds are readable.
1,22
